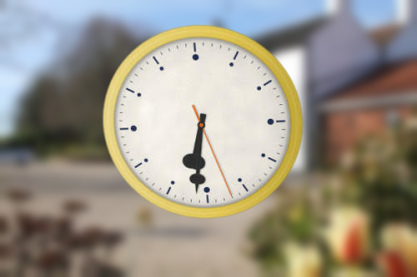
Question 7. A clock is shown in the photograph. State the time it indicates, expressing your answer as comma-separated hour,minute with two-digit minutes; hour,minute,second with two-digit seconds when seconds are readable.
6,31,27
